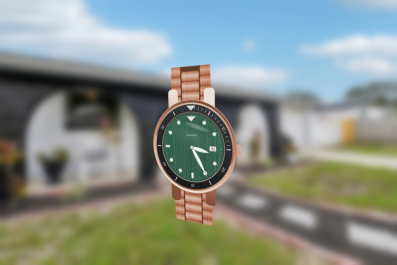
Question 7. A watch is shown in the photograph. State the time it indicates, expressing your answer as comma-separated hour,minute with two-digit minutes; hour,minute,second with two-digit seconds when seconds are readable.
3,25
